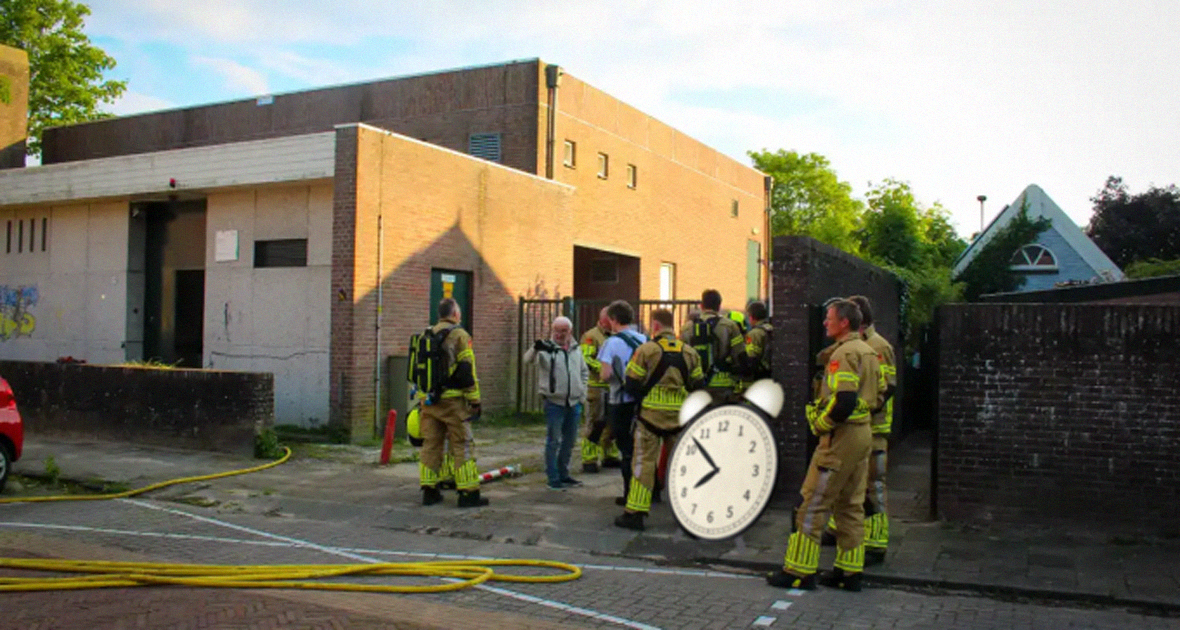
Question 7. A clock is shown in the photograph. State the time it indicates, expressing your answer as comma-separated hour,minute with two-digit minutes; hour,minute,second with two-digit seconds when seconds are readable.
7,52
